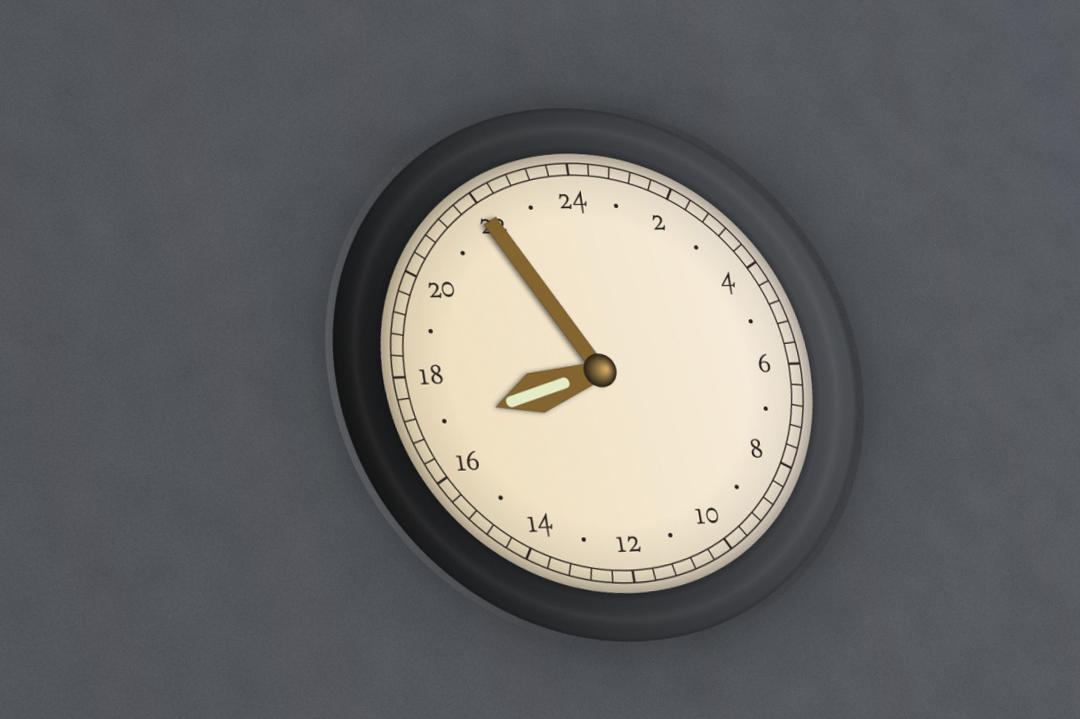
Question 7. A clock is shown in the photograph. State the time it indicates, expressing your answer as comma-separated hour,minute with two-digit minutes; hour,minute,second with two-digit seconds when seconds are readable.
16,55
